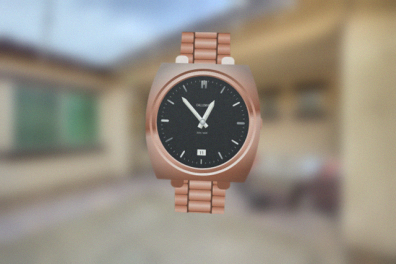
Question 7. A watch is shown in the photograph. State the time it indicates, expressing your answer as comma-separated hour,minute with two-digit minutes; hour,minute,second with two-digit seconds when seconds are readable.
12,53
